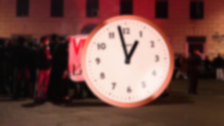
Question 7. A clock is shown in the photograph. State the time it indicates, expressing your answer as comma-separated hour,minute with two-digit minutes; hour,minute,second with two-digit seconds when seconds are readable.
12,58
